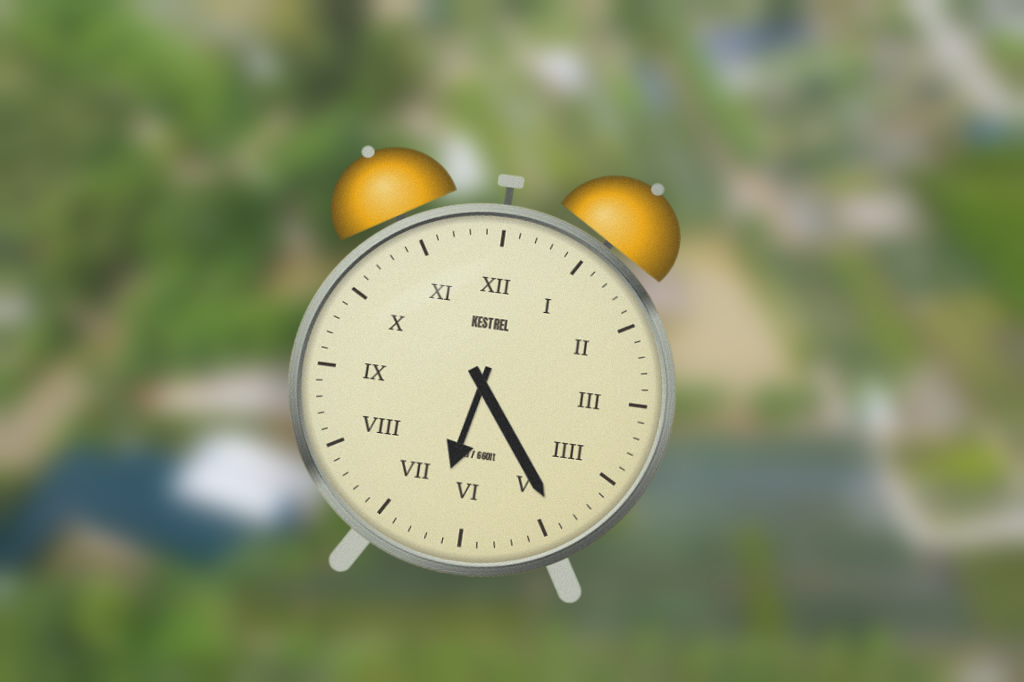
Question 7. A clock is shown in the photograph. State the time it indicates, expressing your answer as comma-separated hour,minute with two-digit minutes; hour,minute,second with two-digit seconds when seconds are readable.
6,24
